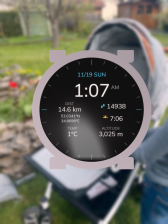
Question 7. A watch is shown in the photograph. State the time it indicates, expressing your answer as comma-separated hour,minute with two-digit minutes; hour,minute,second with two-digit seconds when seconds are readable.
1,07
